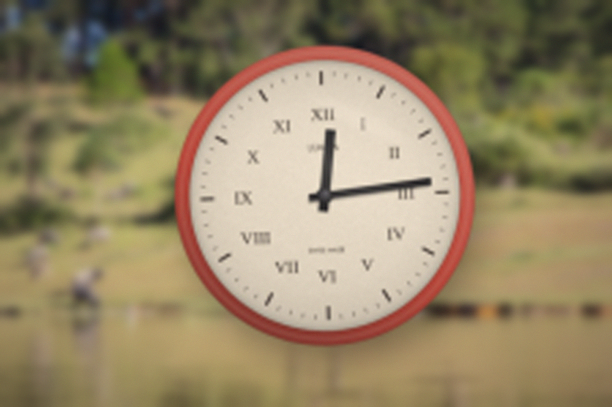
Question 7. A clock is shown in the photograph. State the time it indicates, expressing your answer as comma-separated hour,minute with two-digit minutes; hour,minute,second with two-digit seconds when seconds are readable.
12,14
